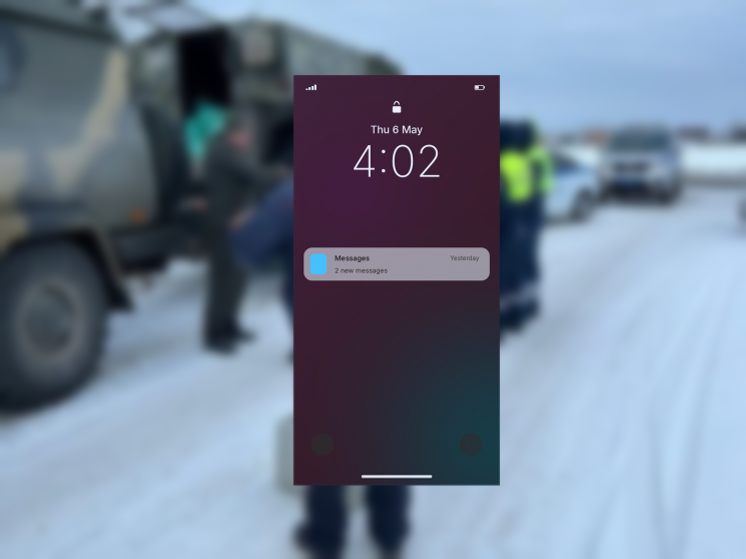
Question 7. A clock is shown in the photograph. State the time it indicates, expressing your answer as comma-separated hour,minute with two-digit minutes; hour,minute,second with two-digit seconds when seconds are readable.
4,02
